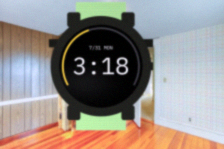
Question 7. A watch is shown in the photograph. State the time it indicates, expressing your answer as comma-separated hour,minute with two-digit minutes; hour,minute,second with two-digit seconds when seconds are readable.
3,18
